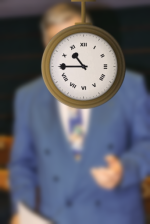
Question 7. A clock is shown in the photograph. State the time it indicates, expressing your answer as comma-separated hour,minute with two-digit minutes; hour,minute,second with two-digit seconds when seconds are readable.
10,45
